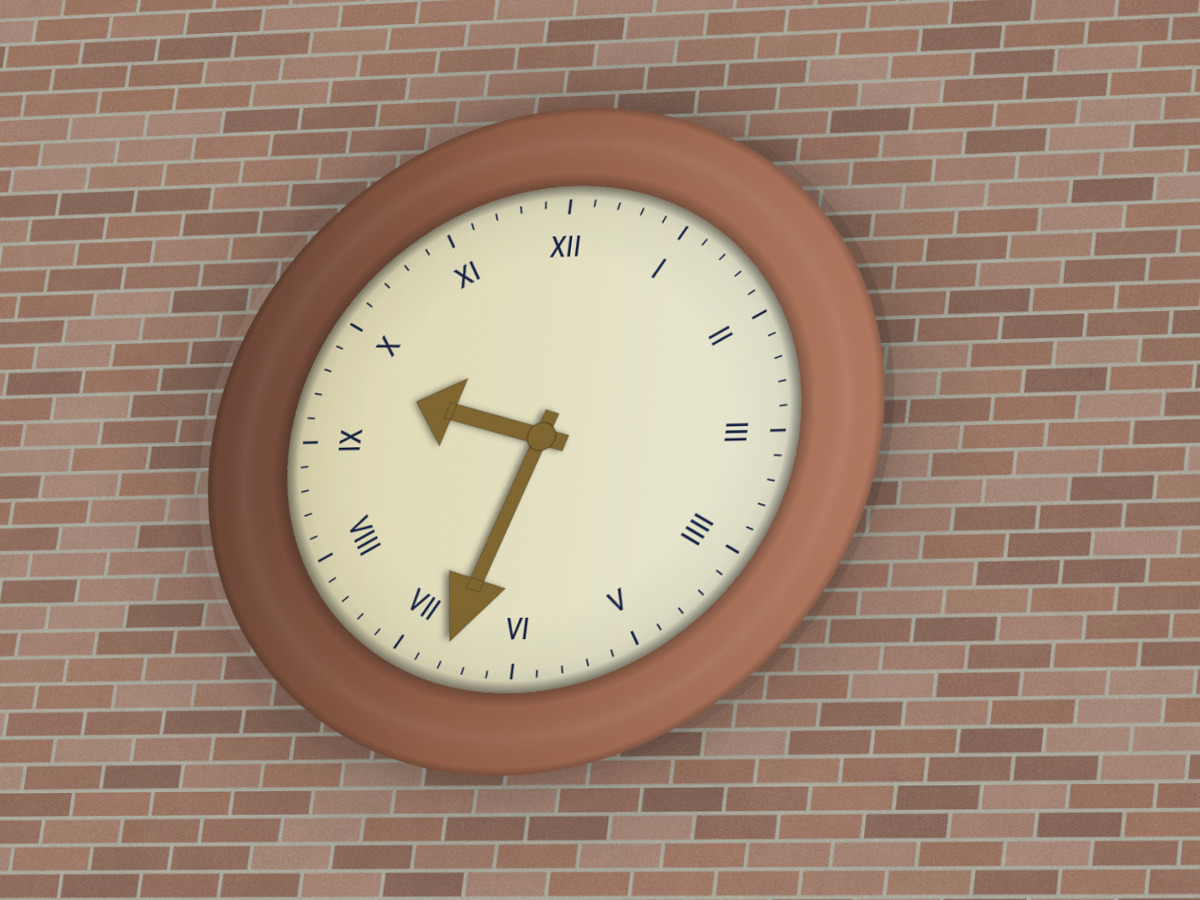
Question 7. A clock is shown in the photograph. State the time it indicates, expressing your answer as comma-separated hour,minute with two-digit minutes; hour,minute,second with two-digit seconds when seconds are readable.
9,33
